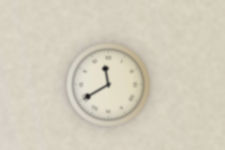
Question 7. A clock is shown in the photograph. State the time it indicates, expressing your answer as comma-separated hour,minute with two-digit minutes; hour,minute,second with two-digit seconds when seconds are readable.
11,40
